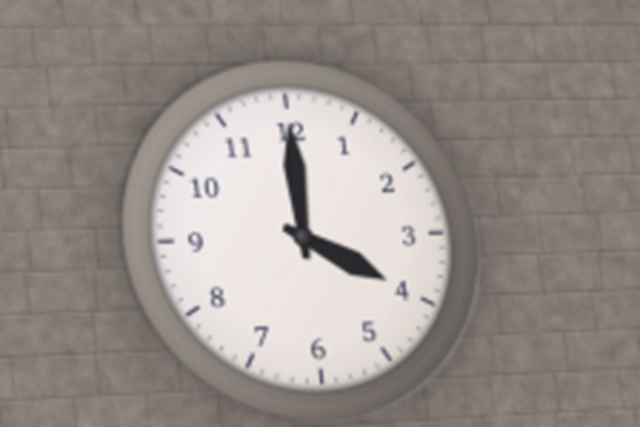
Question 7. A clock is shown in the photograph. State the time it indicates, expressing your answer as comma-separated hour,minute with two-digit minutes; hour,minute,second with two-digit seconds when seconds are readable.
4,00
